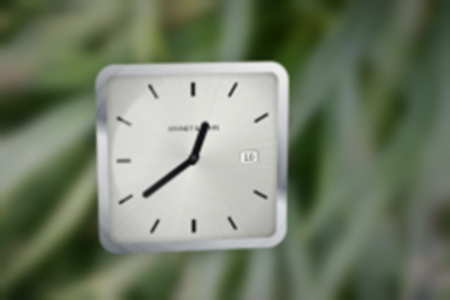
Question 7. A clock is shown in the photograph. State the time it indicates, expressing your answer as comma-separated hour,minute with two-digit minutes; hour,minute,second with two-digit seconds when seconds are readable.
12,39
